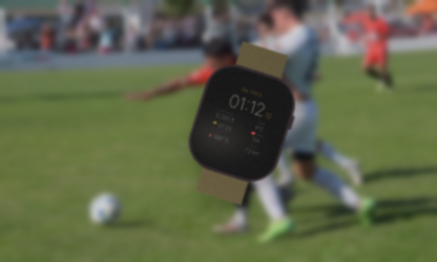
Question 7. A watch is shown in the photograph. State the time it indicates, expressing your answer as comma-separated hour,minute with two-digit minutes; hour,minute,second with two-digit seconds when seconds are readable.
1,12
